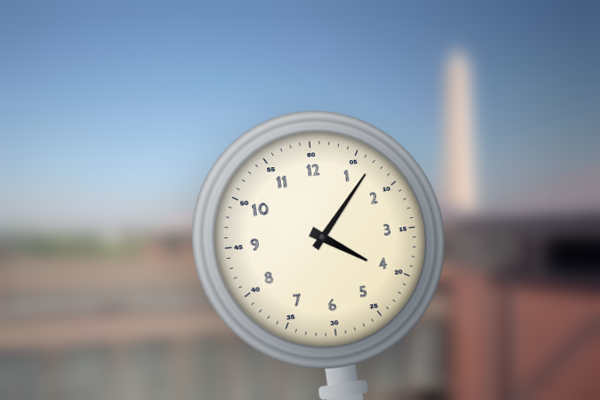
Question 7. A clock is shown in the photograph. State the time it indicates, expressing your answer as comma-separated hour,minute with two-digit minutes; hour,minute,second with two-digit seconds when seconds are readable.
4,07
